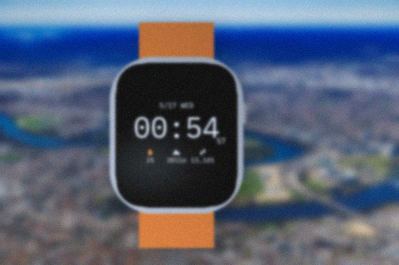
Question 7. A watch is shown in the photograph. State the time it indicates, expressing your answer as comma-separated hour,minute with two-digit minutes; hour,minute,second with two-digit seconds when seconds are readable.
0,54
